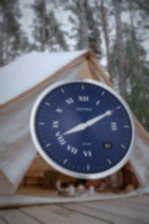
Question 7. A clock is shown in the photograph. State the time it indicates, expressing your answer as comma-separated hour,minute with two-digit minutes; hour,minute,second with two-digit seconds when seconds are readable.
8,10
